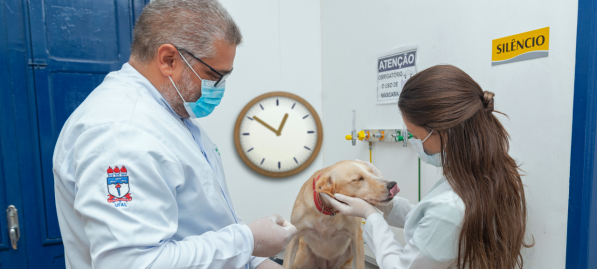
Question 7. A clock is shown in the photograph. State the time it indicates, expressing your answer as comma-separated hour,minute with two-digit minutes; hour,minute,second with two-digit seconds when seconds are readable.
12,51
